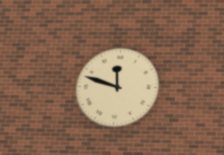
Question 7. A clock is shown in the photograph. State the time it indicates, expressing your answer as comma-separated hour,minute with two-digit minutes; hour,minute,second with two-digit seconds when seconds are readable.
11,48
